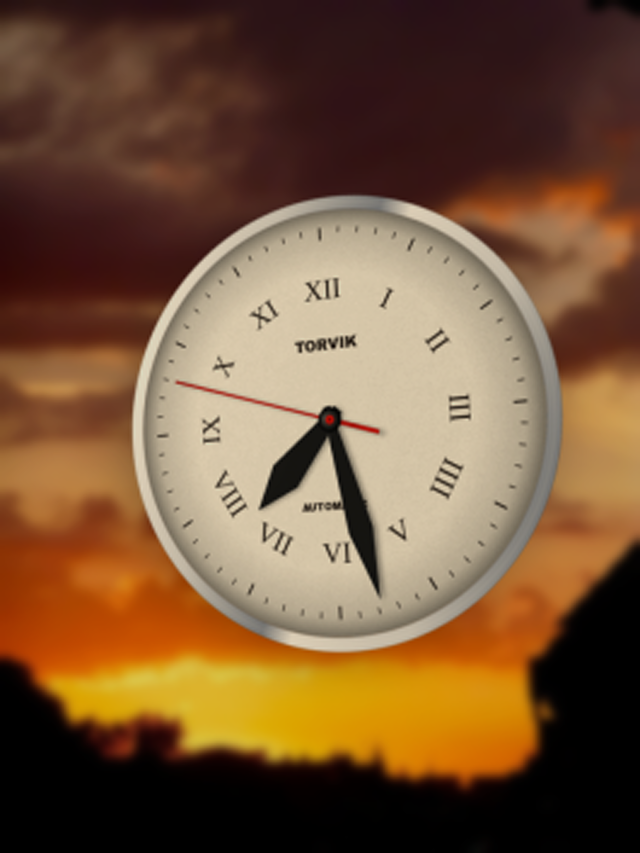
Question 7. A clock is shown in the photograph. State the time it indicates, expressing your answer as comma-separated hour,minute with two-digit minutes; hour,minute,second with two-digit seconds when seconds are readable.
7,27,48
